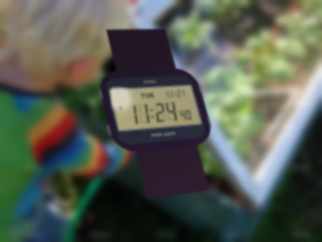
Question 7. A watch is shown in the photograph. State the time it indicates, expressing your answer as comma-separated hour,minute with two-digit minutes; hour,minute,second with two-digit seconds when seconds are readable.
11,24
